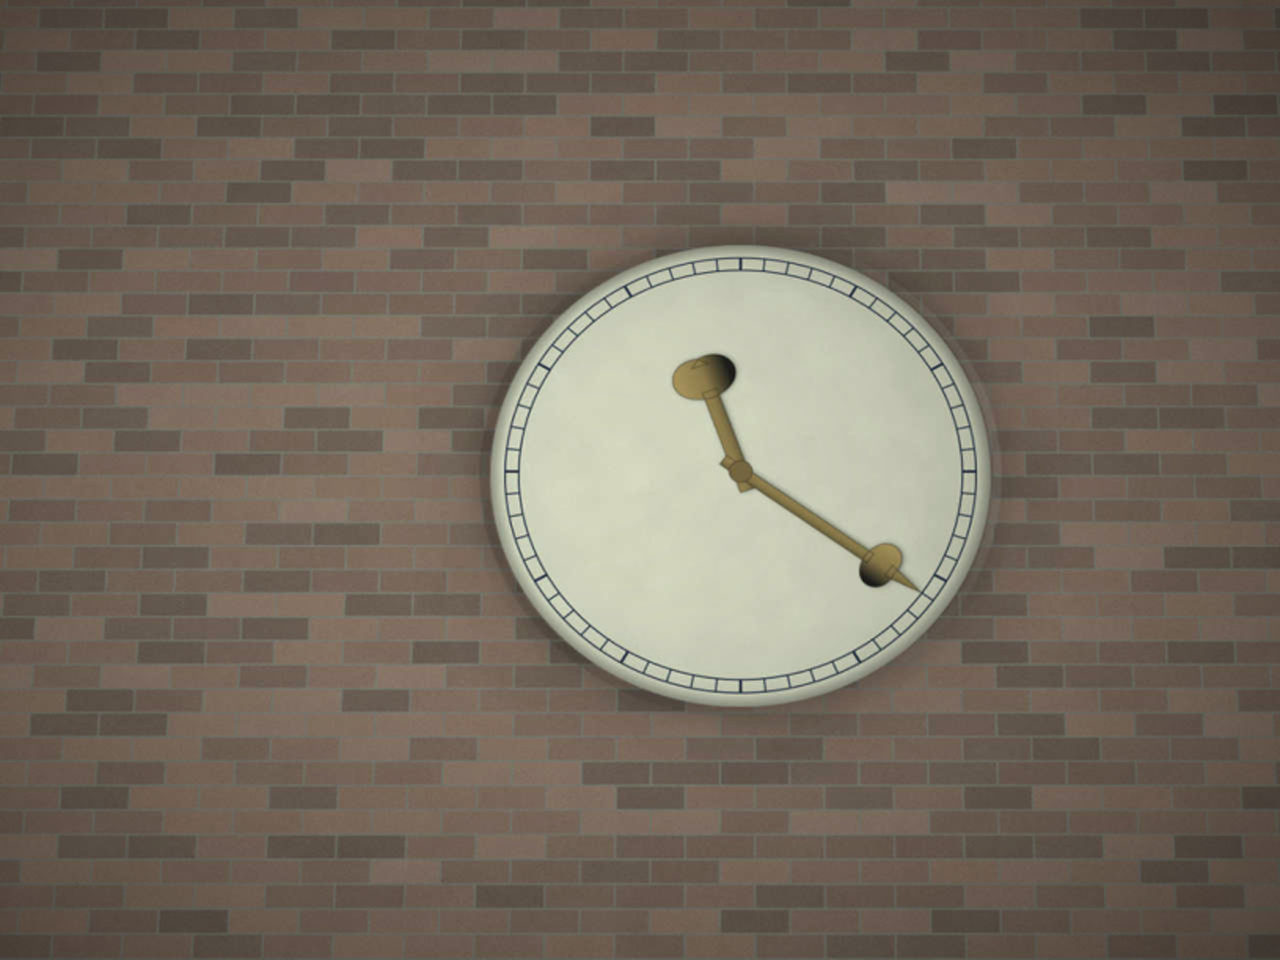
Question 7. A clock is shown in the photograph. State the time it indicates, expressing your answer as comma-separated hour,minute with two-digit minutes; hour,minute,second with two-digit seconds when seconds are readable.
11,21
